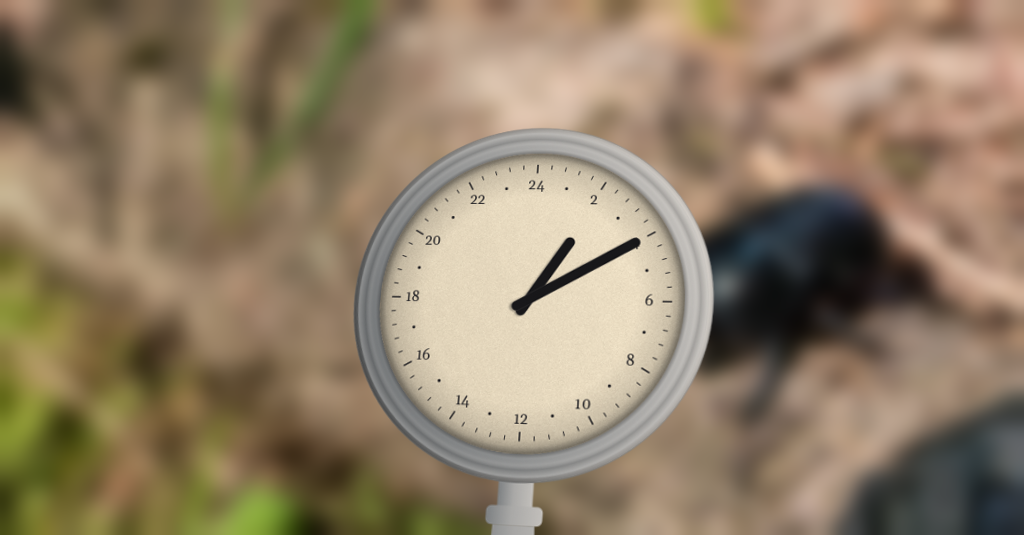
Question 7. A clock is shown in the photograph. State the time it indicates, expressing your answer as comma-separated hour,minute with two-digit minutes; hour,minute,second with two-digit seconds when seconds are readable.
2,10
